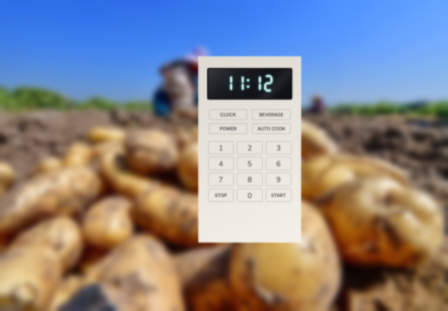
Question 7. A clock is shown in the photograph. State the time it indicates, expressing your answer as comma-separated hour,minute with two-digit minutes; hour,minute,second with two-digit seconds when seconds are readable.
11,12
